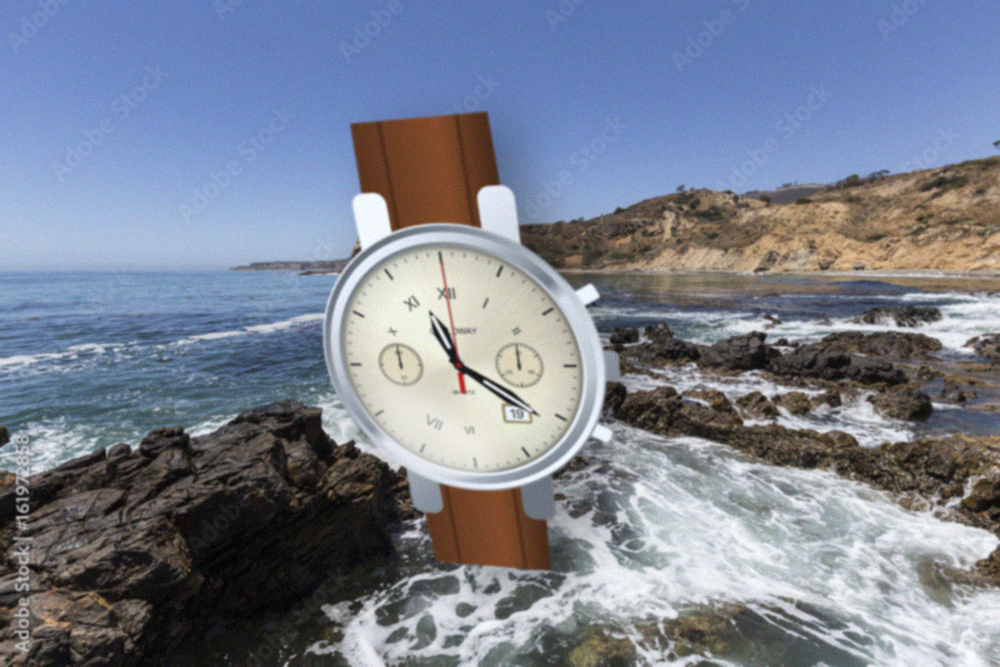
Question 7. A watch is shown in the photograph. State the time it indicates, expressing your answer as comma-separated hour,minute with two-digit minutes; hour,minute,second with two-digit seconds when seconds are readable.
11,21
